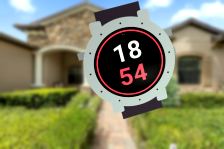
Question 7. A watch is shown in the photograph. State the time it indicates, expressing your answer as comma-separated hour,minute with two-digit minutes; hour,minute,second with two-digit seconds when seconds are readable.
18,54
